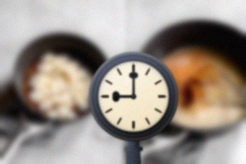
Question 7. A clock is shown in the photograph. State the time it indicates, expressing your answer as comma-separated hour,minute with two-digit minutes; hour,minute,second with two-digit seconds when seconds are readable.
9,00
